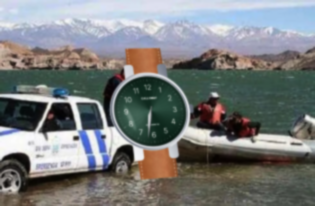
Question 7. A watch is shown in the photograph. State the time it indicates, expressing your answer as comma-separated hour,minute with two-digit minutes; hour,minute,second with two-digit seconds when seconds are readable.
6,32
